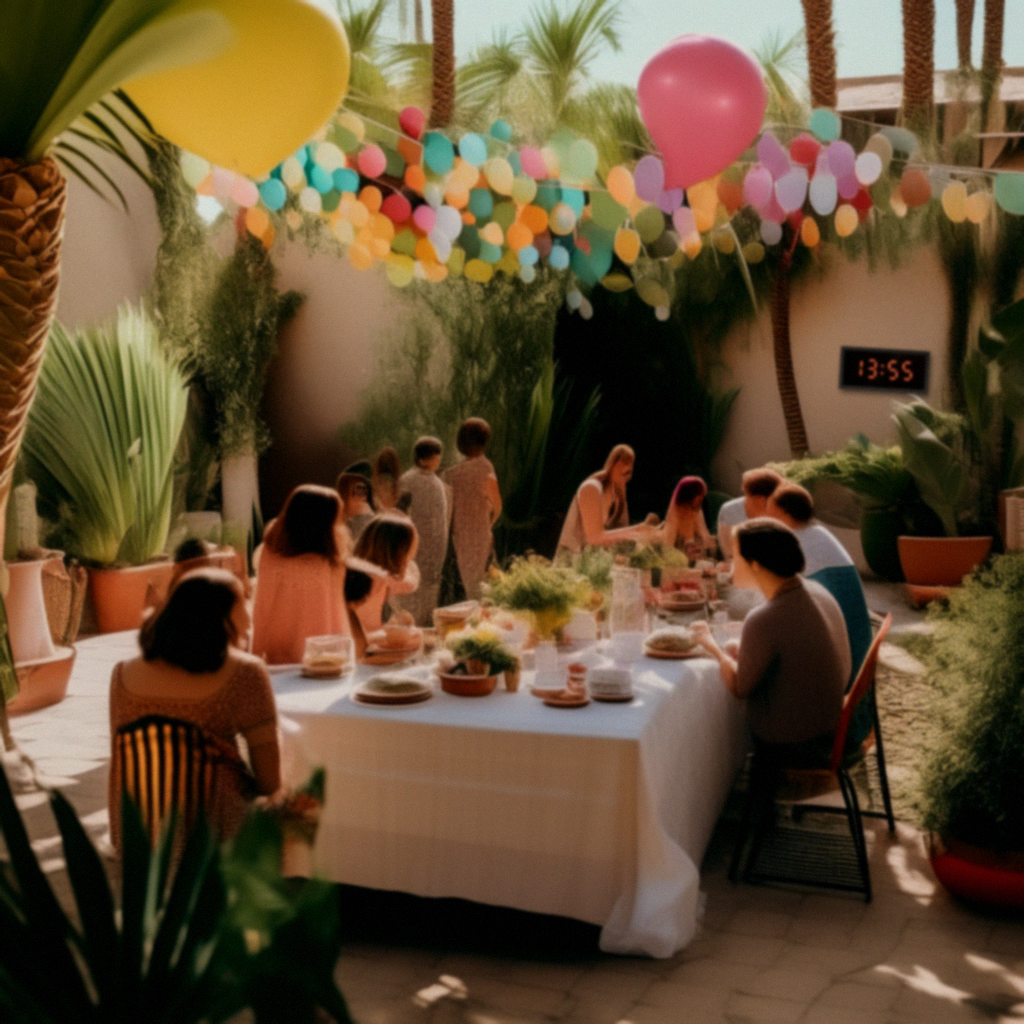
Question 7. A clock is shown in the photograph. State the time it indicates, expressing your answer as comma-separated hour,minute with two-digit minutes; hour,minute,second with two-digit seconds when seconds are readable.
13,55
